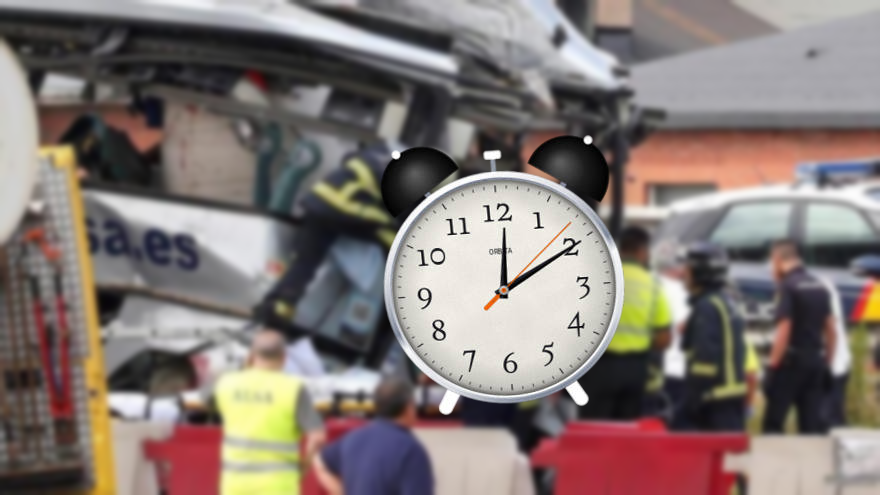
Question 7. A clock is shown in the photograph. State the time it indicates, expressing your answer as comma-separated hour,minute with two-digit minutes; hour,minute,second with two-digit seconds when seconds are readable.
12,10,08
